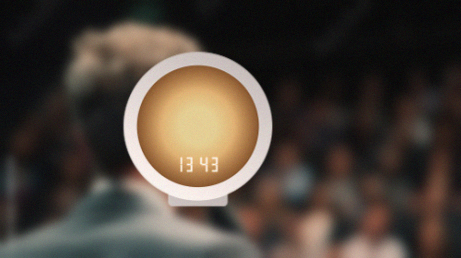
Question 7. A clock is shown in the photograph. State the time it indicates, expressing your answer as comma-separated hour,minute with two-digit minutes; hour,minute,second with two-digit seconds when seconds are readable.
13,43
